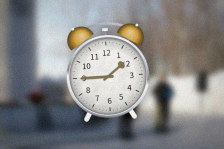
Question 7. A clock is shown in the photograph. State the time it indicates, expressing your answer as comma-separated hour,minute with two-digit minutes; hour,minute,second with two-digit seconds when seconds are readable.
1,45
